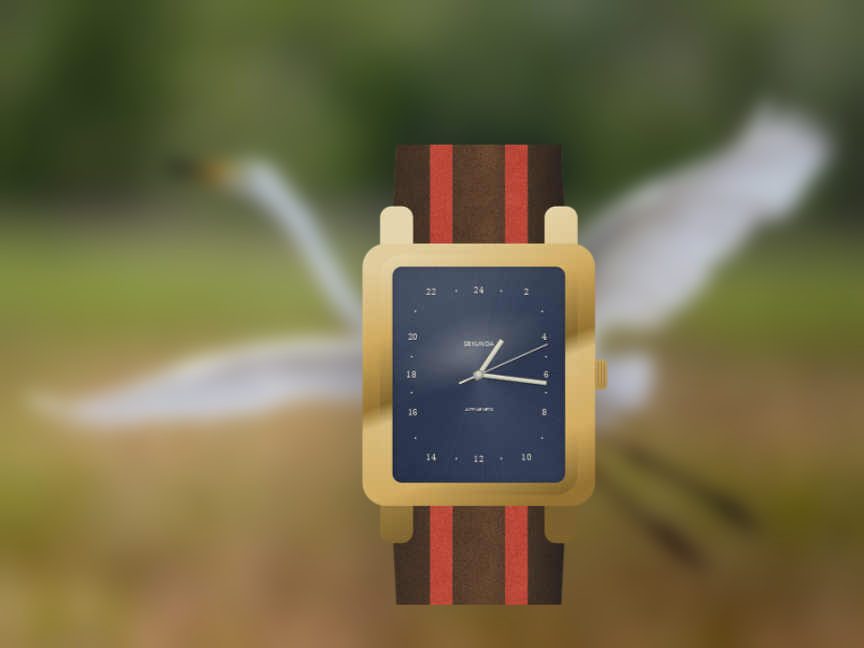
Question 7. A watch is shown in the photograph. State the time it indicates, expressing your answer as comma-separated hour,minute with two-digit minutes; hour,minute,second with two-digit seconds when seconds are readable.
2,16,11
